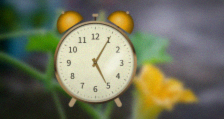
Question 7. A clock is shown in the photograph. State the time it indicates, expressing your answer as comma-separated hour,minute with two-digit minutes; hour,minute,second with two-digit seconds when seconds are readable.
5,05
